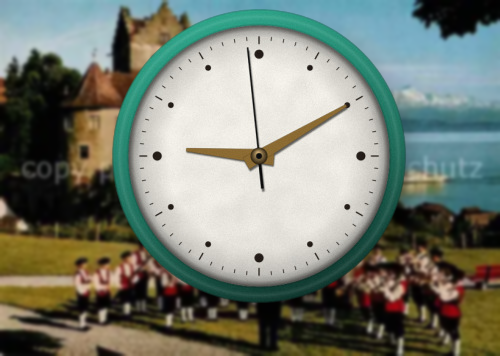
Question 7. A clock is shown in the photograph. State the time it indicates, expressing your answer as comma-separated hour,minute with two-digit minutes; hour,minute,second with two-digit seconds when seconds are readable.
9,09,59
